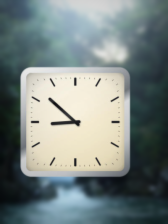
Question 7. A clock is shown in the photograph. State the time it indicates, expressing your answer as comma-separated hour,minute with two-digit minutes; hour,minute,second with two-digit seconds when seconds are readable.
8,52
